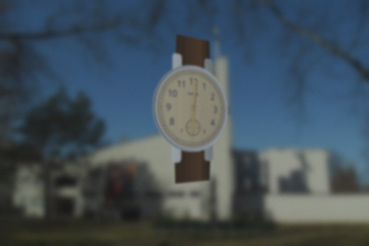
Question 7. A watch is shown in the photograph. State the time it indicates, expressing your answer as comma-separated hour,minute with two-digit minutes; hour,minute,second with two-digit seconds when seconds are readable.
6,01
